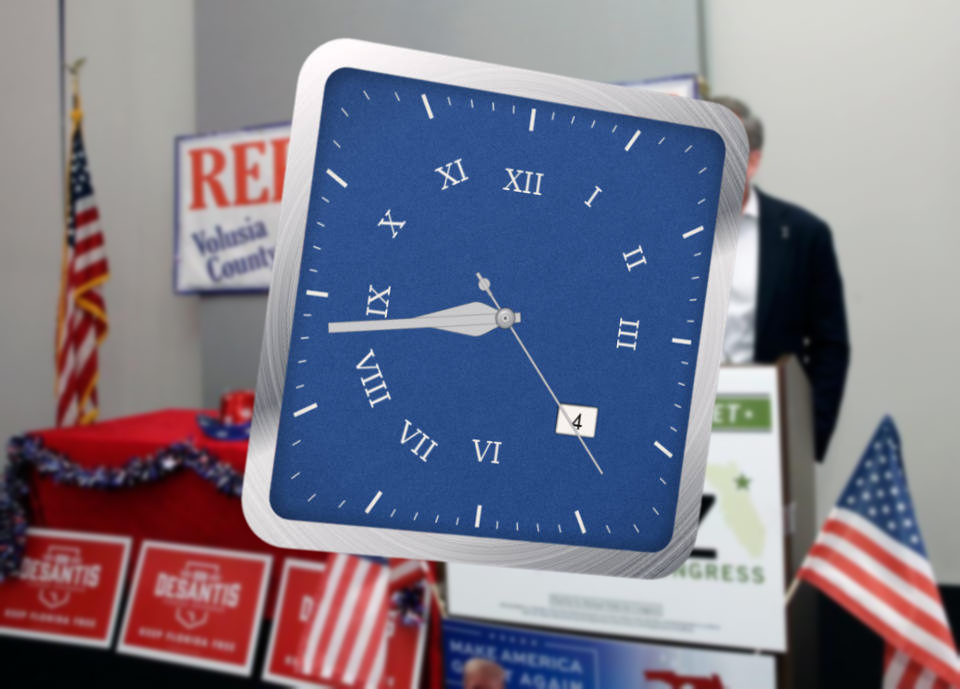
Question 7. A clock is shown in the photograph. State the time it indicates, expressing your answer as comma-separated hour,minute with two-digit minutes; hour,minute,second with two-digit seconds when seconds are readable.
8,43,23
